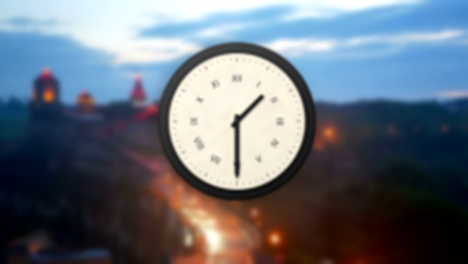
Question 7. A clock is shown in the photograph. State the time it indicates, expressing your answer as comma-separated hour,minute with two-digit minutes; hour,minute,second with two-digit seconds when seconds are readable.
1,30
